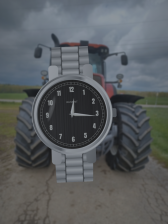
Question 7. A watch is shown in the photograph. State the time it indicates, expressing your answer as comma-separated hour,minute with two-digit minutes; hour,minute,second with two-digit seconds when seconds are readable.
12,16
